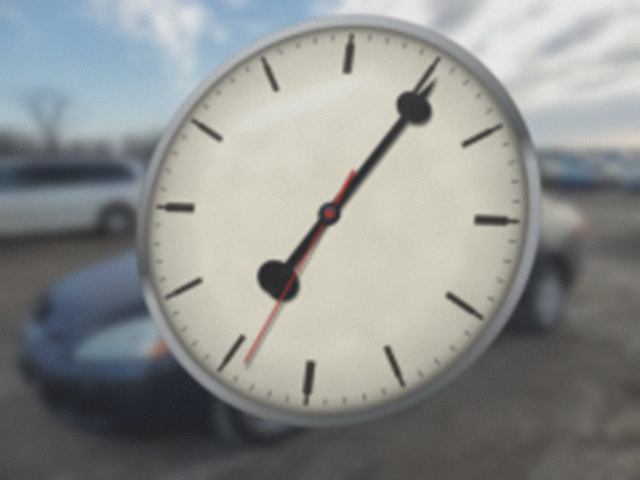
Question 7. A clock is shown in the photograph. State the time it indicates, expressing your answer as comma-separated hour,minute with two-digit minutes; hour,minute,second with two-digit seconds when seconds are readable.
7,05,34
